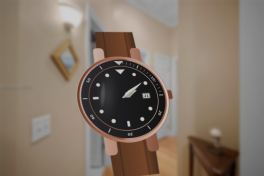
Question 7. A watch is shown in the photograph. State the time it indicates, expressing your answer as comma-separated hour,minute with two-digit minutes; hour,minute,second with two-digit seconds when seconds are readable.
2,09
